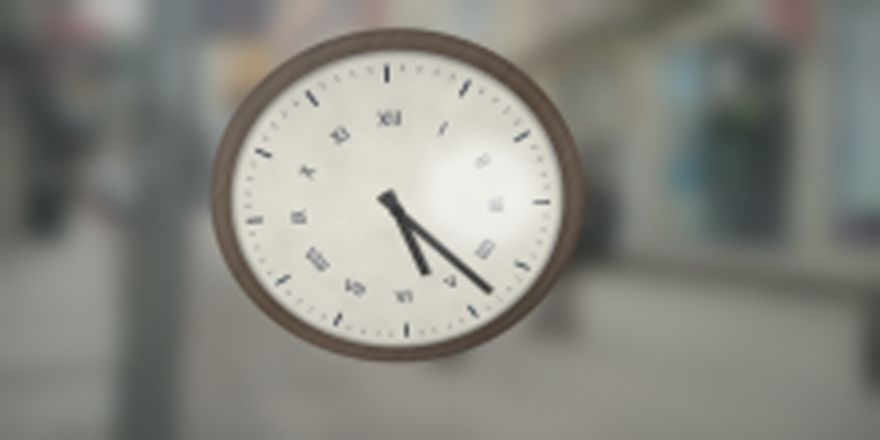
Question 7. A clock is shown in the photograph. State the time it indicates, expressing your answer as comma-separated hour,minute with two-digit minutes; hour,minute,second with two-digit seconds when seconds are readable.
5,23
